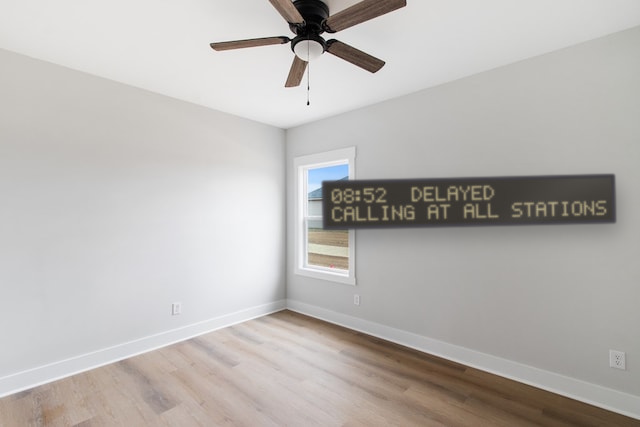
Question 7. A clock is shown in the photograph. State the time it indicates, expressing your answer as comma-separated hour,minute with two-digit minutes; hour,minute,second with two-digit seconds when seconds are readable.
8,52
